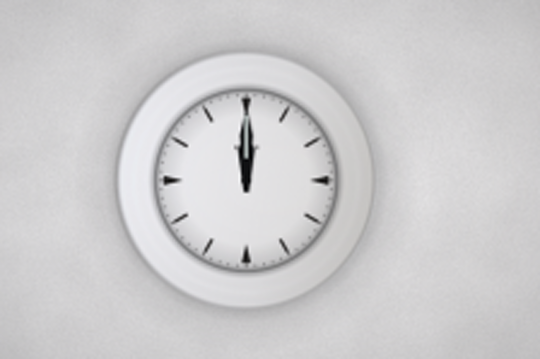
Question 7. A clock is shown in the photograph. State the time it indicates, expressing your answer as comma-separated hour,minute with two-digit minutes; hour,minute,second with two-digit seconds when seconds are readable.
12,00
